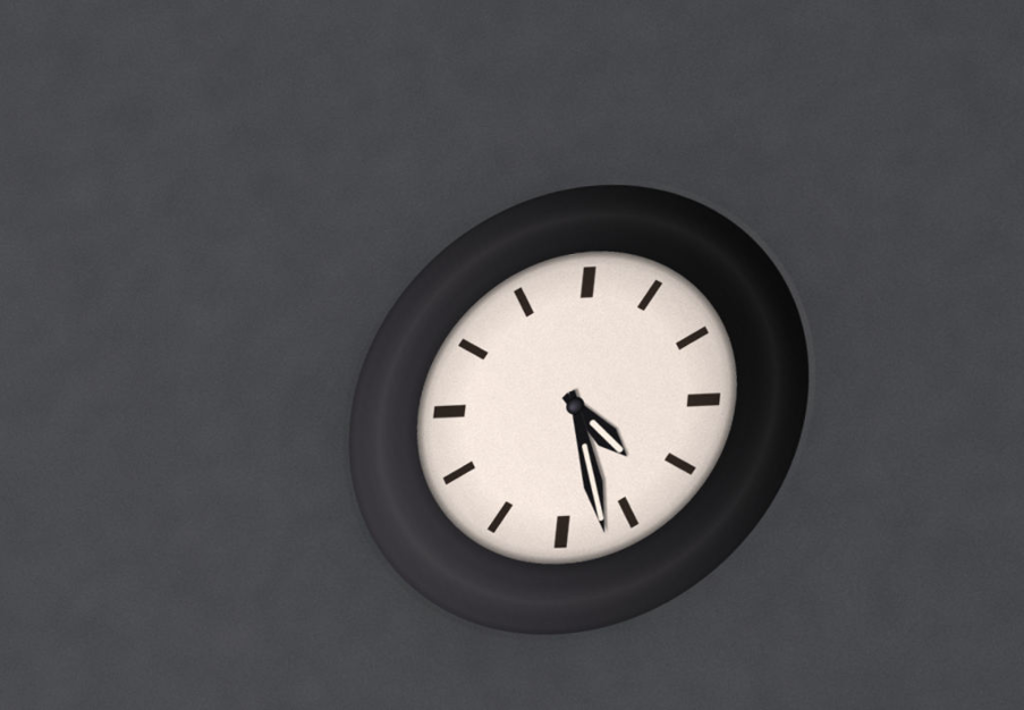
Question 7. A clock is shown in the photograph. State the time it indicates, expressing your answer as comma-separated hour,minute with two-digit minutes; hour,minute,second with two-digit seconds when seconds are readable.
4,27
